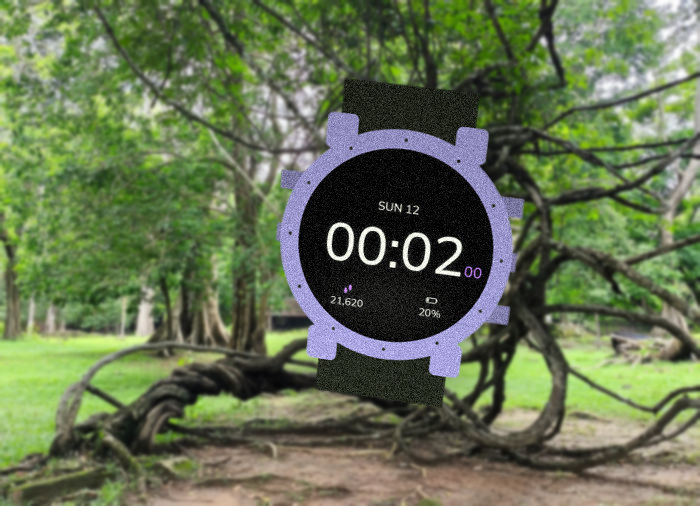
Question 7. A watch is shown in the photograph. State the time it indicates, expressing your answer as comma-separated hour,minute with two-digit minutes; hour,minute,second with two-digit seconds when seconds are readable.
0,02,00
